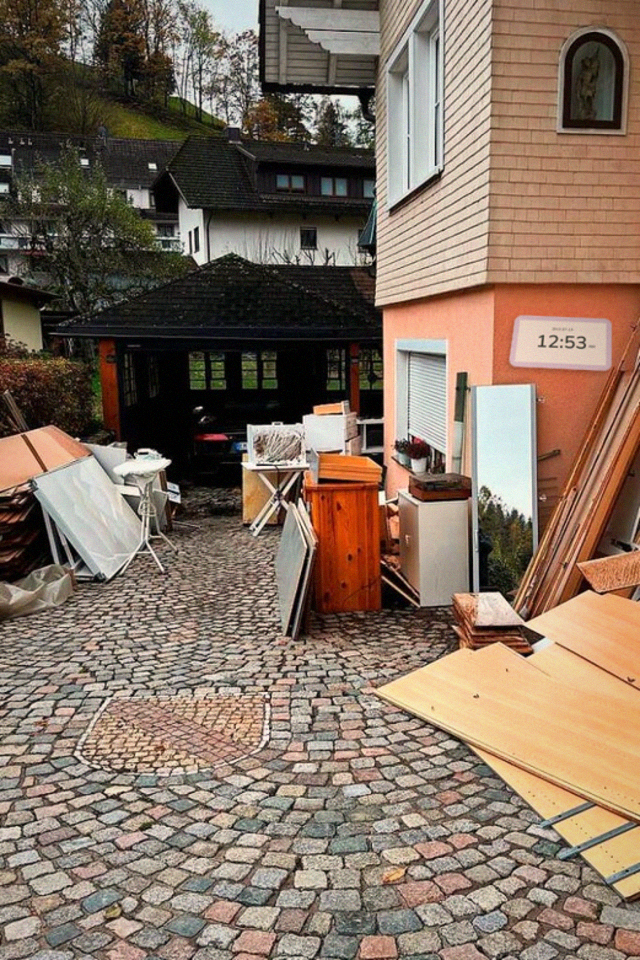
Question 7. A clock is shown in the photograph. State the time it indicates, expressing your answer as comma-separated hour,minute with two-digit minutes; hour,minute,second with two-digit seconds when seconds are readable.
12,53
